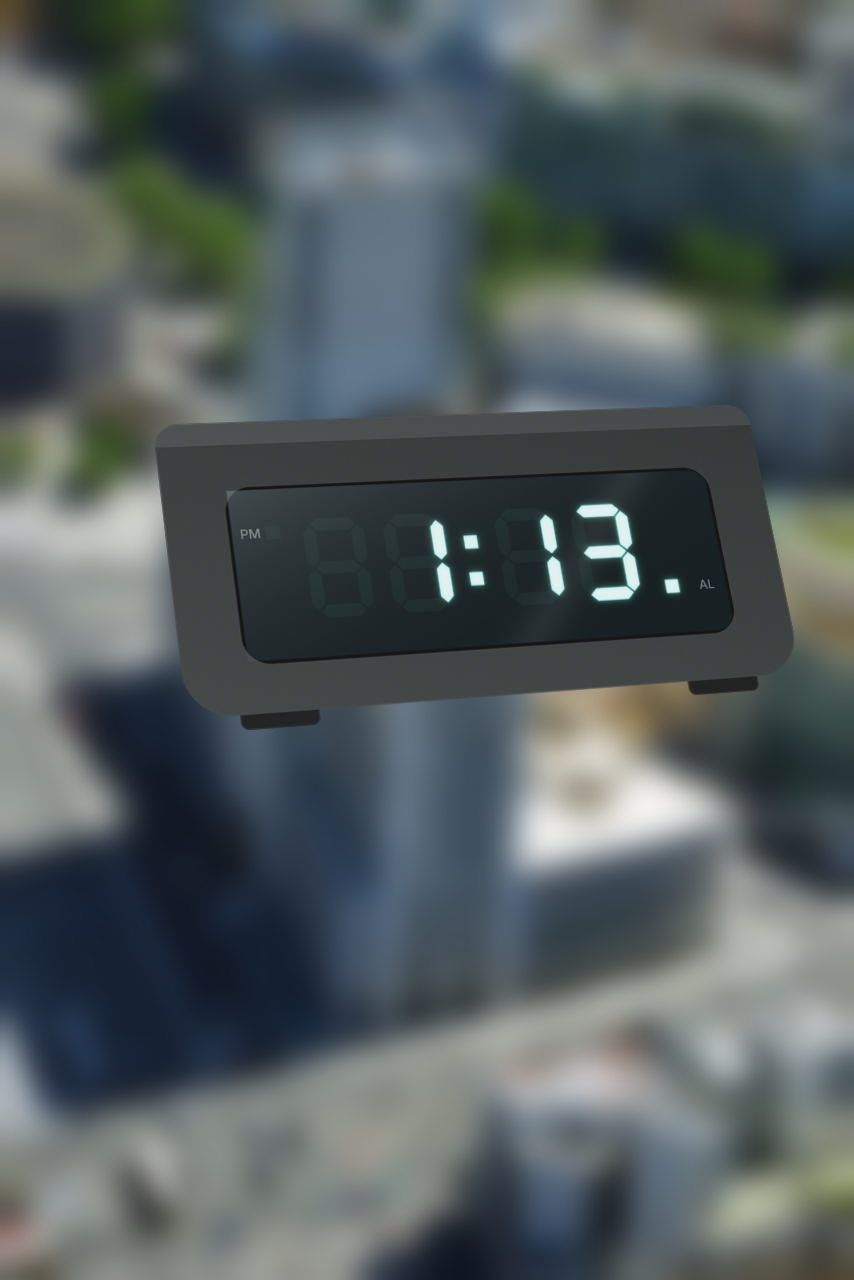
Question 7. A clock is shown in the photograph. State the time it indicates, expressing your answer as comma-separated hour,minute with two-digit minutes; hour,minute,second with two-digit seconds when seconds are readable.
1,13
